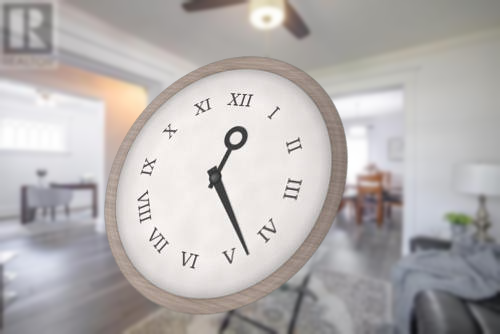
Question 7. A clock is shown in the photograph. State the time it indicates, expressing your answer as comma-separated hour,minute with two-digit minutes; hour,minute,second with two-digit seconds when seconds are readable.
12,23
